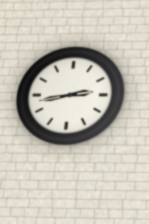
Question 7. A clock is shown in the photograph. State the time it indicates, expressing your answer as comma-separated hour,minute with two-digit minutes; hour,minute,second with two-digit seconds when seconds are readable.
2,43
